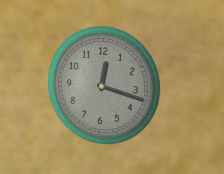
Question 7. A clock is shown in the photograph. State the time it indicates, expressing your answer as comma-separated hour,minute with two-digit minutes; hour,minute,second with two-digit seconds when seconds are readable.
12,17
